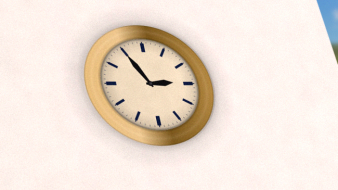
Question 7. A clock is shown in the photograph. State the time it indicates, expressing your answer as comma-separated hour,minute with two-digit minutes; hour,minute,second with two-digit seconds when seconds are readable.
2,55
